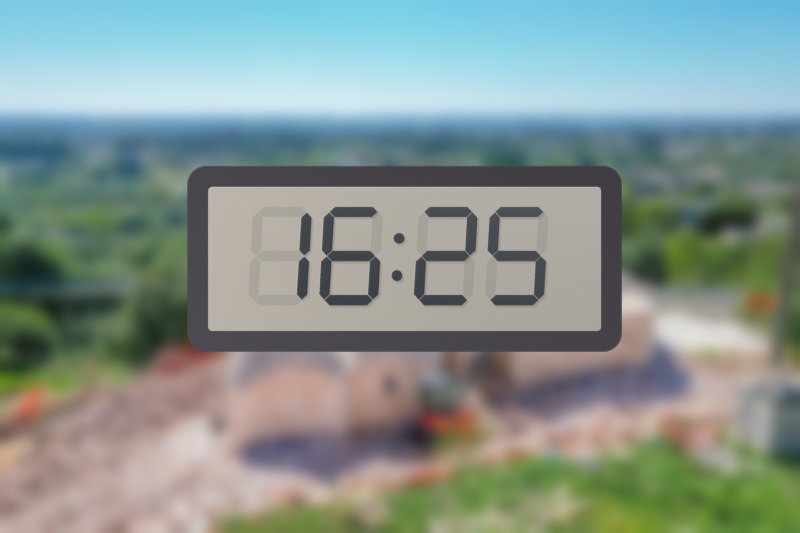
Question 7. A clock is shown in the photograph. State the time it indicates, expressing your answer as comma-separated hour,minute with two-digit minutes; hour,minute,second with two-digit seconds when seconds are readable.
16,25
